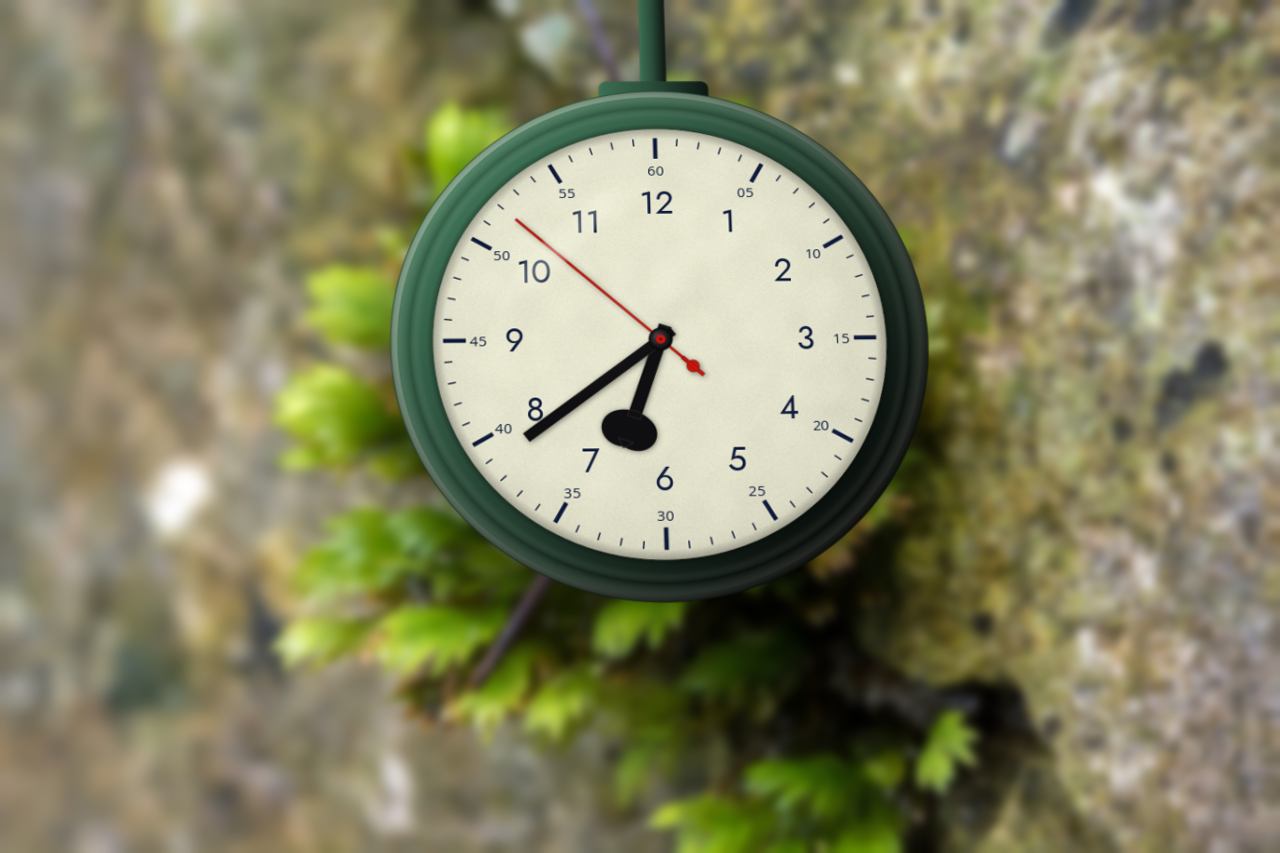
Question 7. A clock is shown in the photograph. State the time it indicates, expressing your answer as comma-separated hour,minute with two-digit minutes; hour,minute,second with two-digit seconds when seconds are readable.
6,38,52
